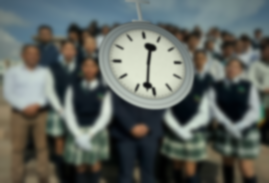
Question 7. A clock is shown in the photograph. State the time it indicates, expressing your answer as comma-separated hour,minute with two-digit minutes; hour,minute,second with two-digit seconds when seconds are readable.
12,32
